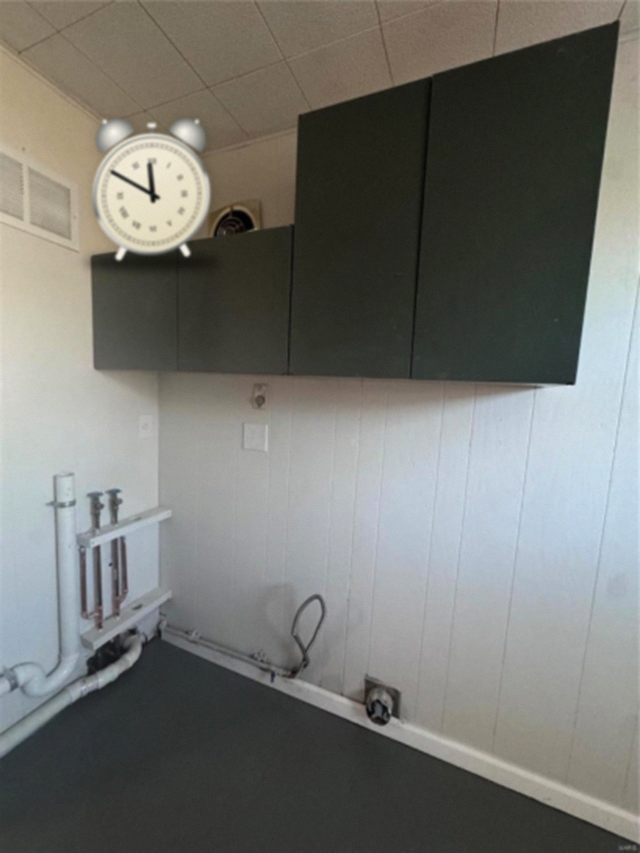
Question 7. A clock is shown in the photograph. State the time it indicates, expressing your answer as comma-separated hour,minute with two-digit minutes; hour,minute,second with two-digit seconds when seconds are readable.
11,50
